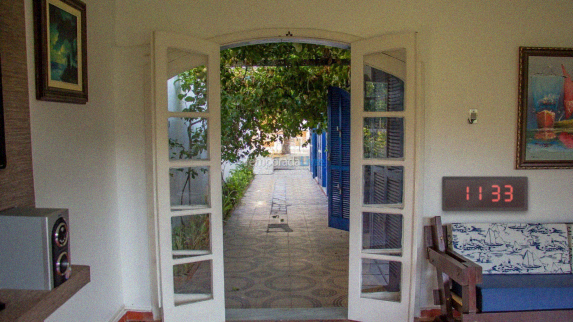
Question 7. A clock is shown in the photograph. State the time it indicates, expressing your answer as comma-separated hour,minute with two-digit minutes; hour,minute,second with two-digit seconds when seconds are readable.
11,33
